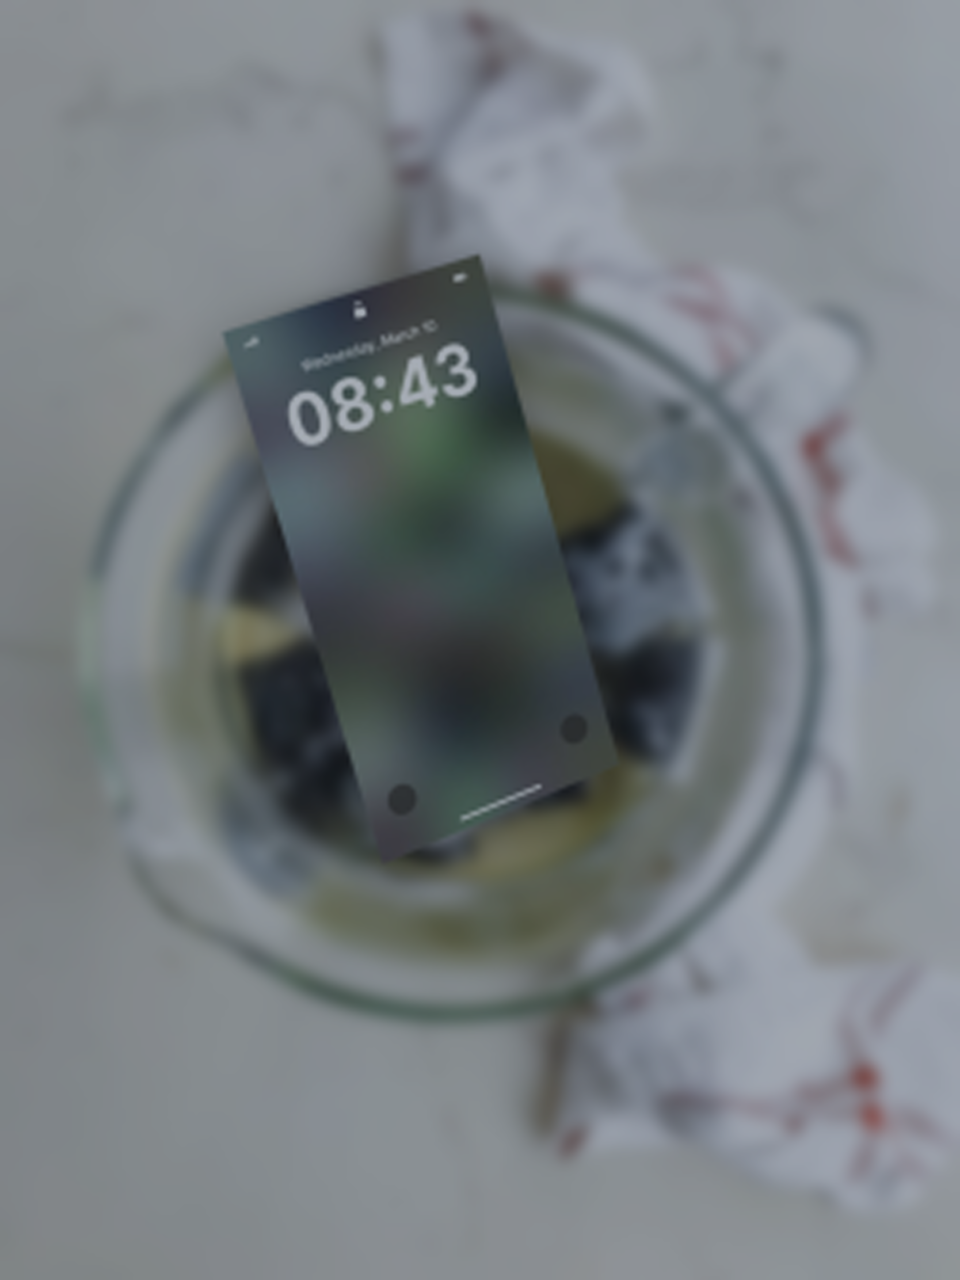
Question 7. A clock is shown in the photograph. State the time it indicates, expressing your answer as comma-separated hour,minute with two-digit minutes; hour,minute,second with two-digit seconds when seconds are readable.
8,43
